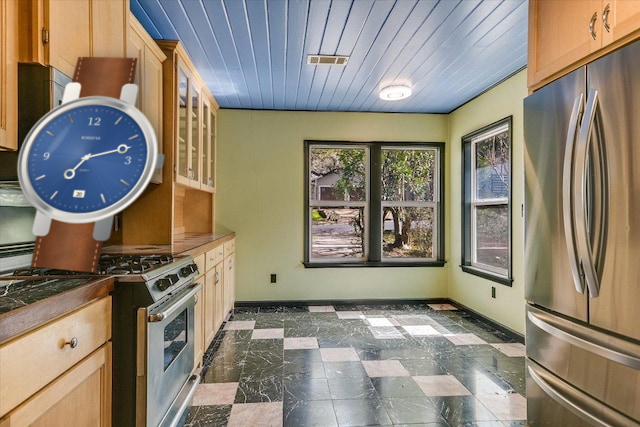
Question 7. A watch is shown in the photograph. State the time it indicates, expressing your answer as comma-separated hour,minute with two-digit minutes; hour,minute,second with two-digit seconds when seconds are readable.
7,12
